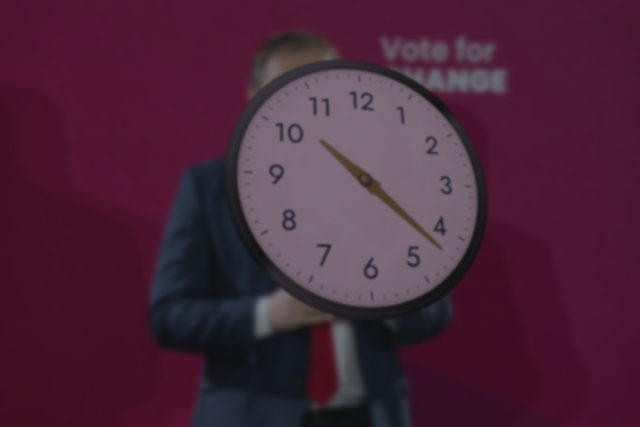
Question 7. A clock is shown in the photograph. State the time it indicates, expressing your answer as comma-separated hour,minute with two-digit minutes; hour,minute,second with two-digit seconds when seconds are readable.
10,22
